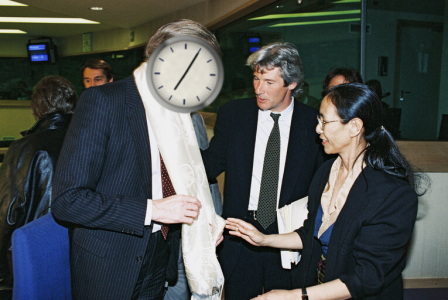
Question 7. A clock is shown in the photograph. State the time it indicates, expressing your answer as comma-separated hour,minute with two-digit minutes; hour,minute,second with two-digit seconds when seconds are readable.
7,05
